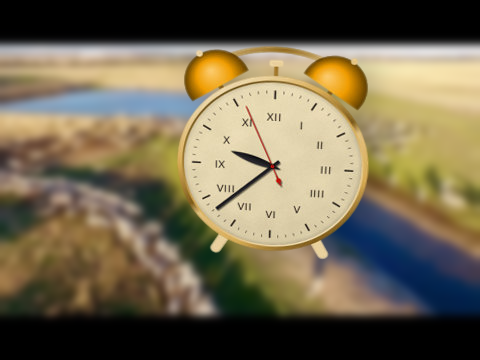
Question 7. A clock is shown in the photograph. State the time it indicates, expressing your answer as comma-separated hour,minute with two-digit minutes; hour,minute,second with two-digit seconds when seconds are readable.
9,37,56
